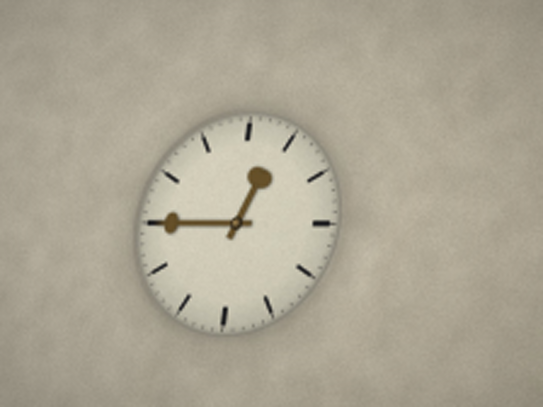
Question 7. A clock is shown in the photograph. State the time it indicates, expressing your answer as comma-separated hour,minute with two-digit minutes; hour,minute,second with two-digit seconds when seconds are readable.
12,45
